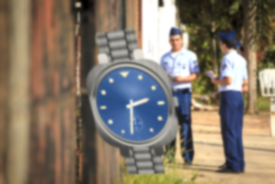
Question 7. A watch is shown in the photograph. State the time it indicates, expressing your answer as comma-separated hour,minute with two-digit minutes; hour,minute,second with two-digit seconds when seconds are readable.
2,32
